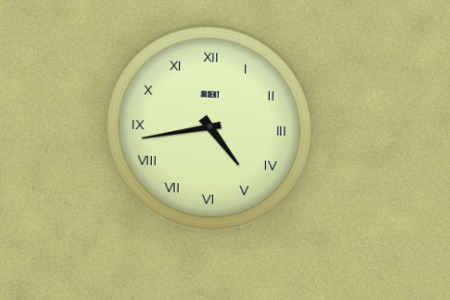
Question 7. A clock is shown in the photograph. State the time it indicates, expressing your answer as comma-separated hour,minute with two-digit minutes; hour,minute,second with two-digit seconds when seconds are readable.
4,43
